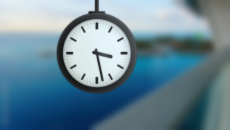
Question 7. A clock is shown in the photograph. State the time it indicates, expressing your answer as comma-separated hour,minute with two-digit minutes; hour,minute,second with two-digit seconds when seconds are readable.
3,28
